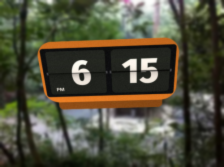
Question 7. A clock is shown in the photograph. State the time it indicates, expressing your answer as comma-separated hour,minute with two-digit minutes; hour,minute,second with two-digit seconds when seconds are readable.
6,15
